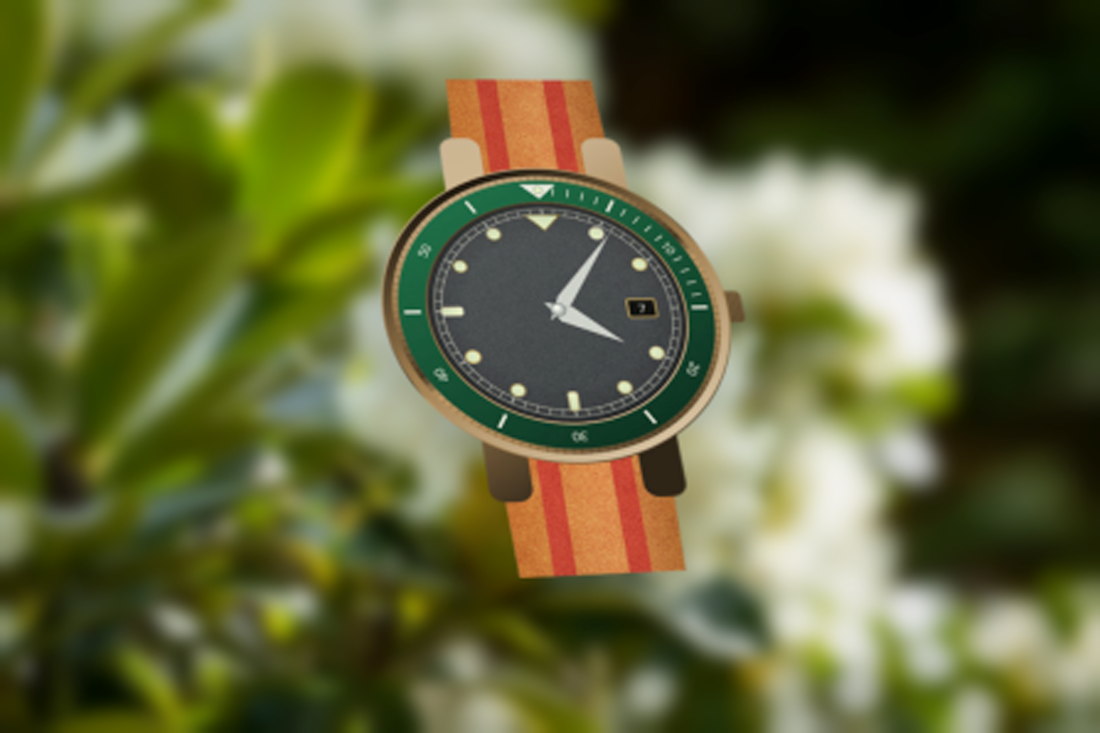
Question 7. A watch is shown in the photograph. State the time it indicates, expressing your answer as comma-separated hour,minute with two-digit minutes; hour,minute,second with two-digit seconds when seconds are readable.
4,06
